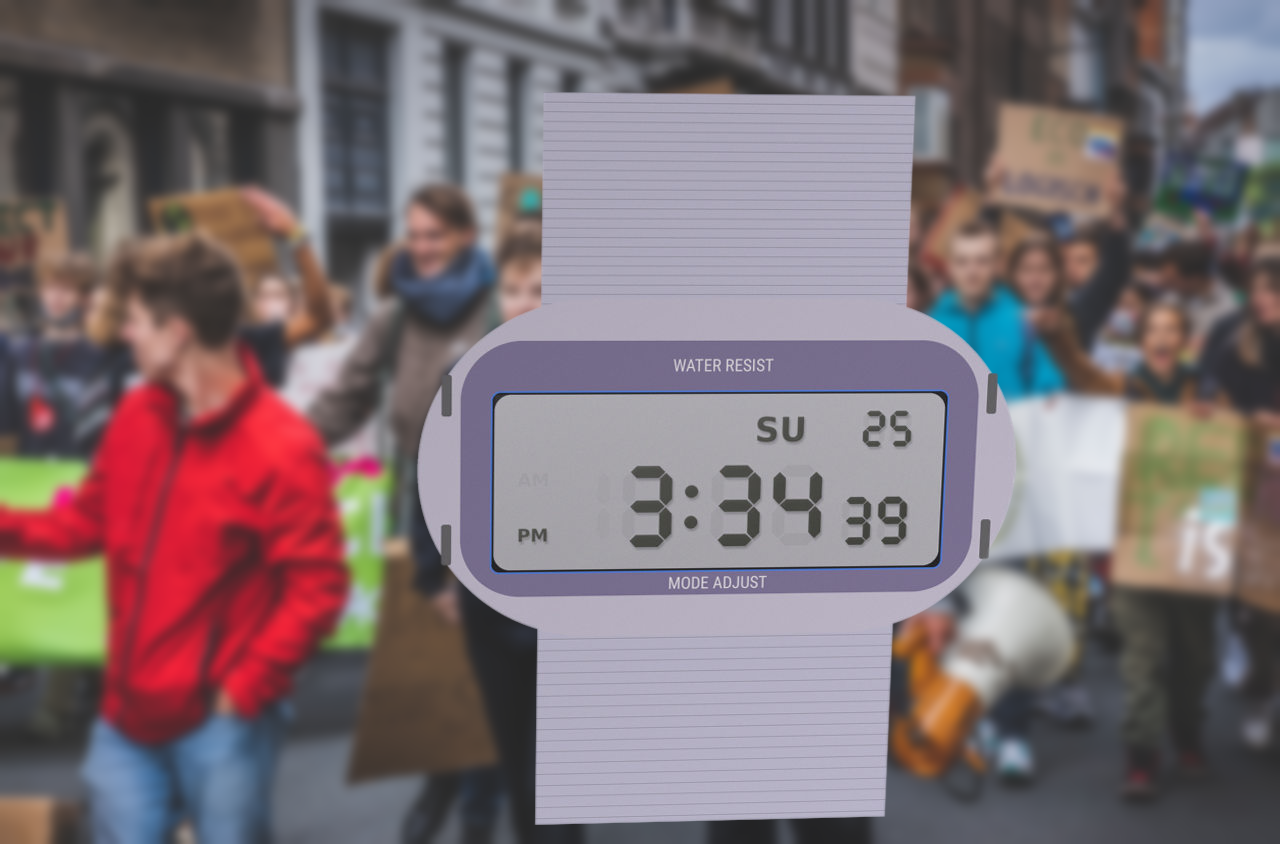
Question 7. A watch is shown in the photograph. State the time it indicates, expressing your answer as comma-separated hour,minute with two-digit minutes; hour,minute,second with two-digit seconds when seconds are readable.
3,34,39
